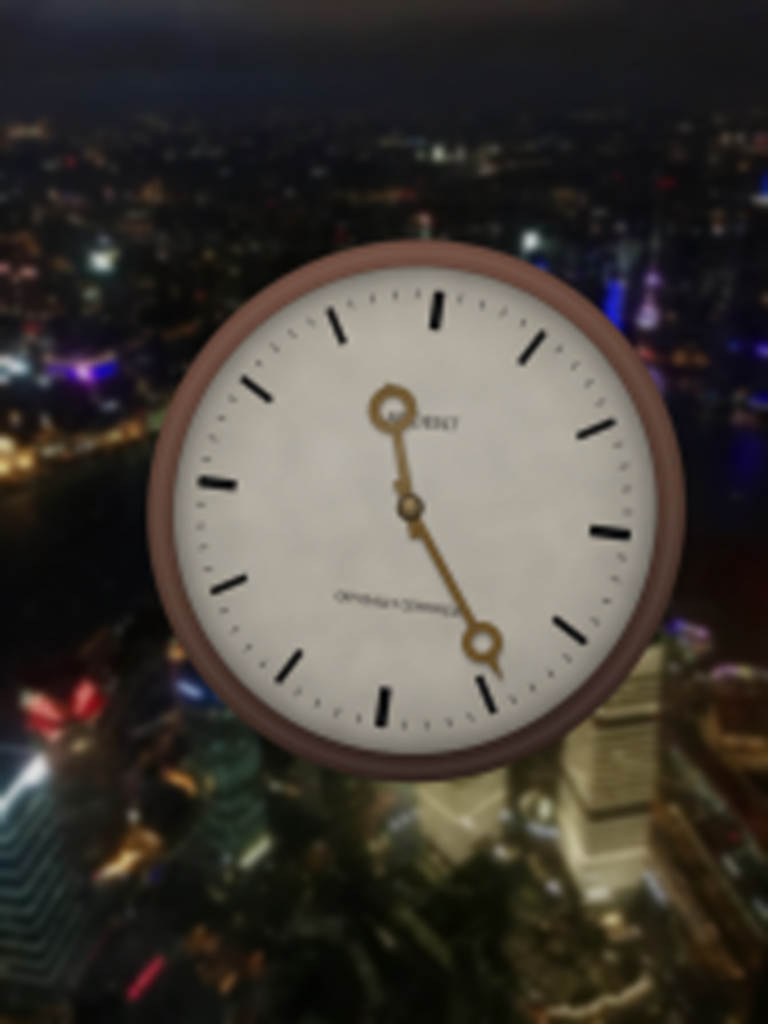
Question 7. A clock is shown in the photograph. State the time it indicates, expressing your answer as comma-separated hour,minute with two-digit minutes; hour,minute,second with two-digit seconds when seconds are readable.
11,24
